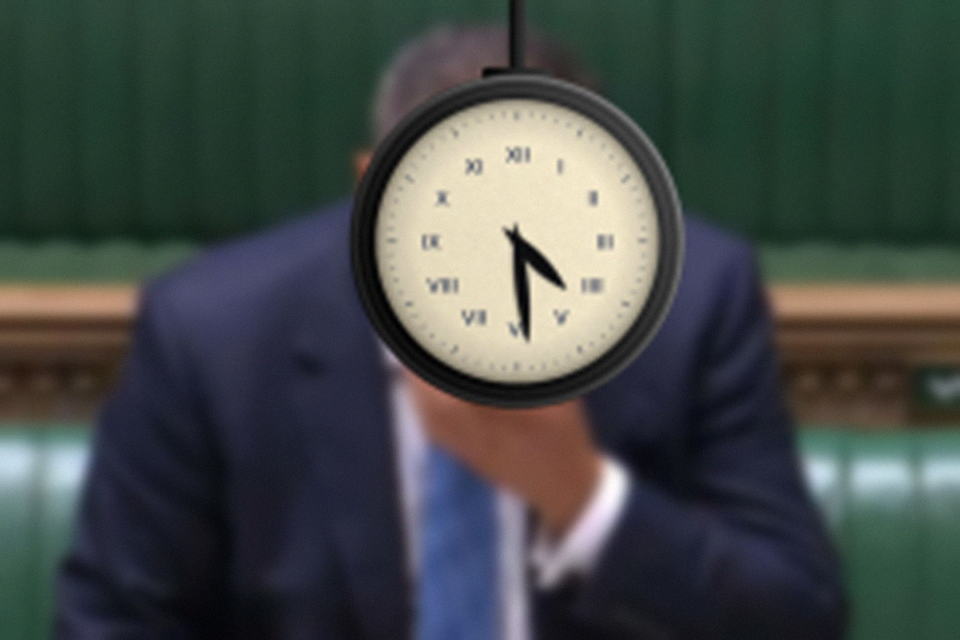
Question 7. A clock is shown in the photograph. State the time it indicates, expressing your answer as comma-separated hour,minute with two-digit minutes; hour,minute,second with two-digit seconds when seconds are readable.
4,29
